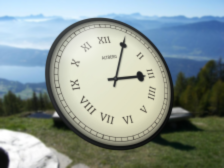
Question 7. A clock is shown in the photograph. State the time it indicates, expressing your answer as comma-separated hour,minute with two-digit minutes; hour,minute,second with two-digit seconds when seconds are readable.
3,05
